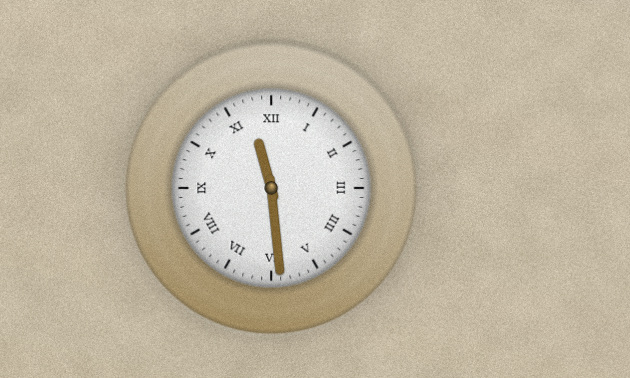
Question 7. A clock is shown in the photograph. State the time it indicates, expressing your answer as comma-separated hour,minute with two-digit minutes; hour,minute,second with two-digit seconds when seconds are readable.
11,29
